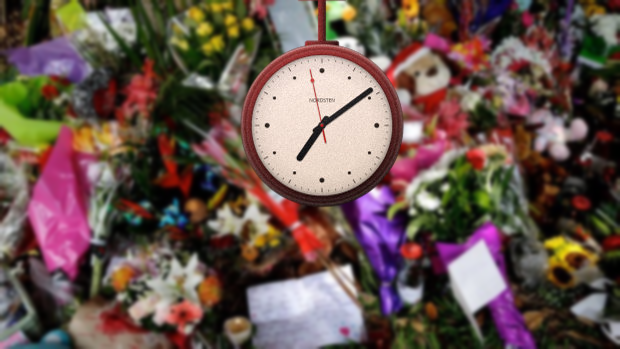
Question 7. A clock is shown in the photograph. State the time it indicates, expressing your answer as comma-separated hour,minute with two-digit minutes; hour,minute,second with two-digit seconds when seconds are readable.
7,08,58
